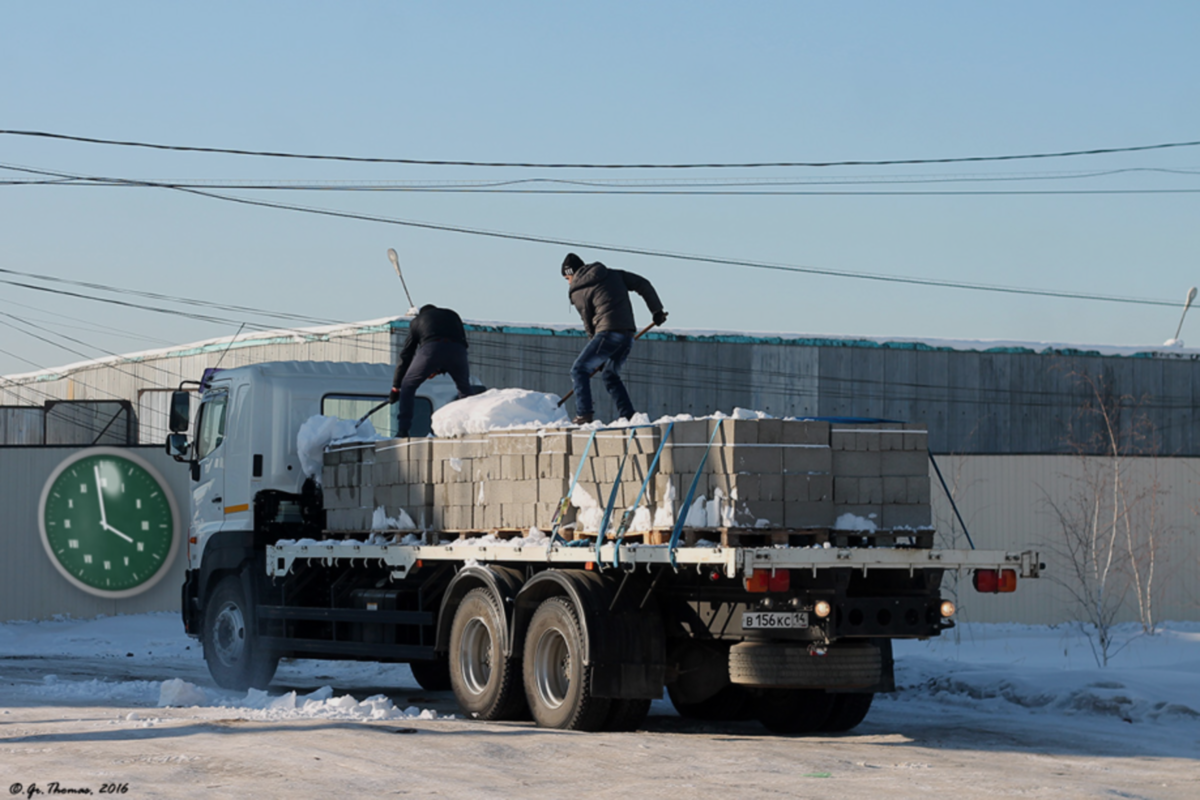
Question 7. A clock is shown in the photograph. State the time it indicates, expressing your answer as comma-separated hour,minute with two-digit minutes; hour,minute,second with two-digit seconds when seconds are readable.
3,59
